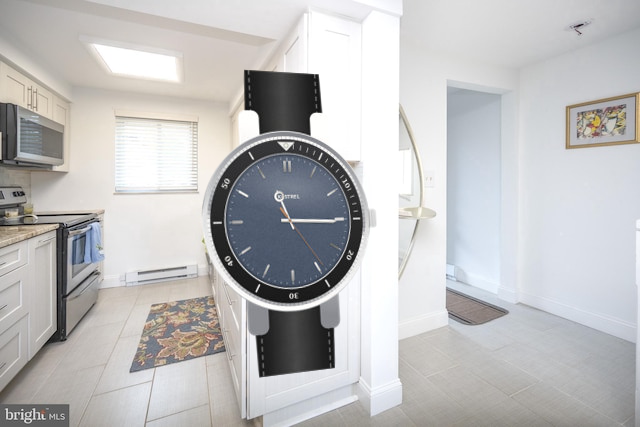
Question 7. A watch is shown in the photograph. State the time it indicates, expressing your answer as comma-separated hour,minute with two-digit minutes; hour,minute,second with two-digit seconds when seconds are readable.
11,15,24
